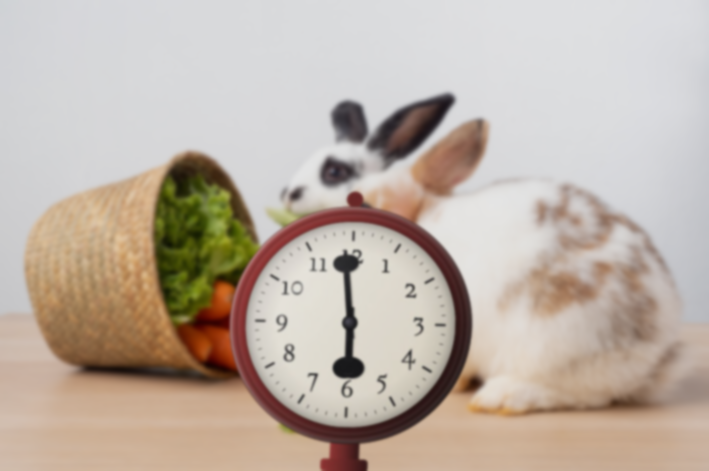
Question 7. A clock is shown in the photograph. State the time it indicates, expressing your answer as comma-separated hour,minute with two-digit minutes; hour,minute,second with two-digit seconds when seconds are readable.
5,59
